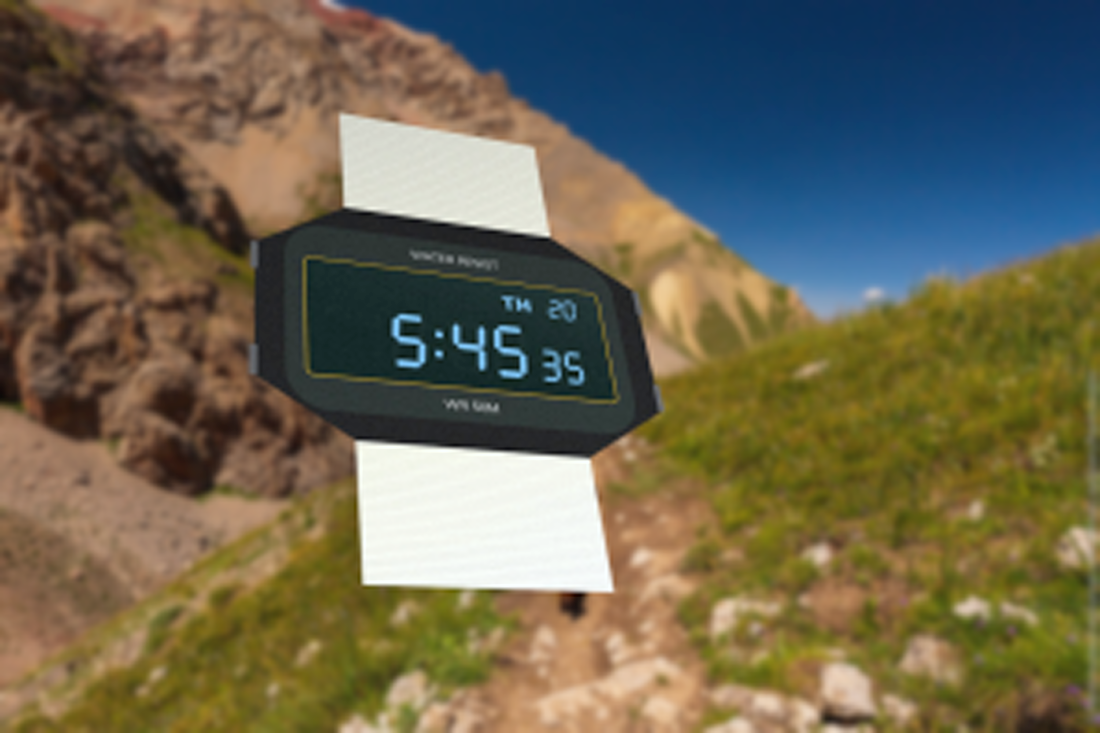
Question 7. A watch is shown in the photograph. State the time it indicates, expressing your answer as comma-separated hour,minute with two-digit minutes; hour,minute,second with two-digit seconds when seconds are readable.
5,45,35
